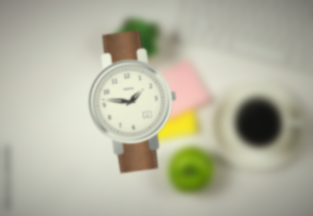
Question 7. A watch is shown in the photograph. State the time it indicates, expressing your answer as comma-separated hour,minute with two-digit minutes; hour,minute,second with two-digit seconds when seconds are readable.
1,47
